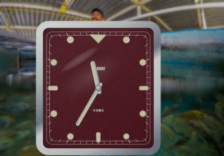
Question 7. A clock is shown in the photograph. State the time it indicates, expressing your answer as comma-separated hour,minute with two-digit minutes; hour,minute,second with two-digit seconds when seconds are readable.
11,35
